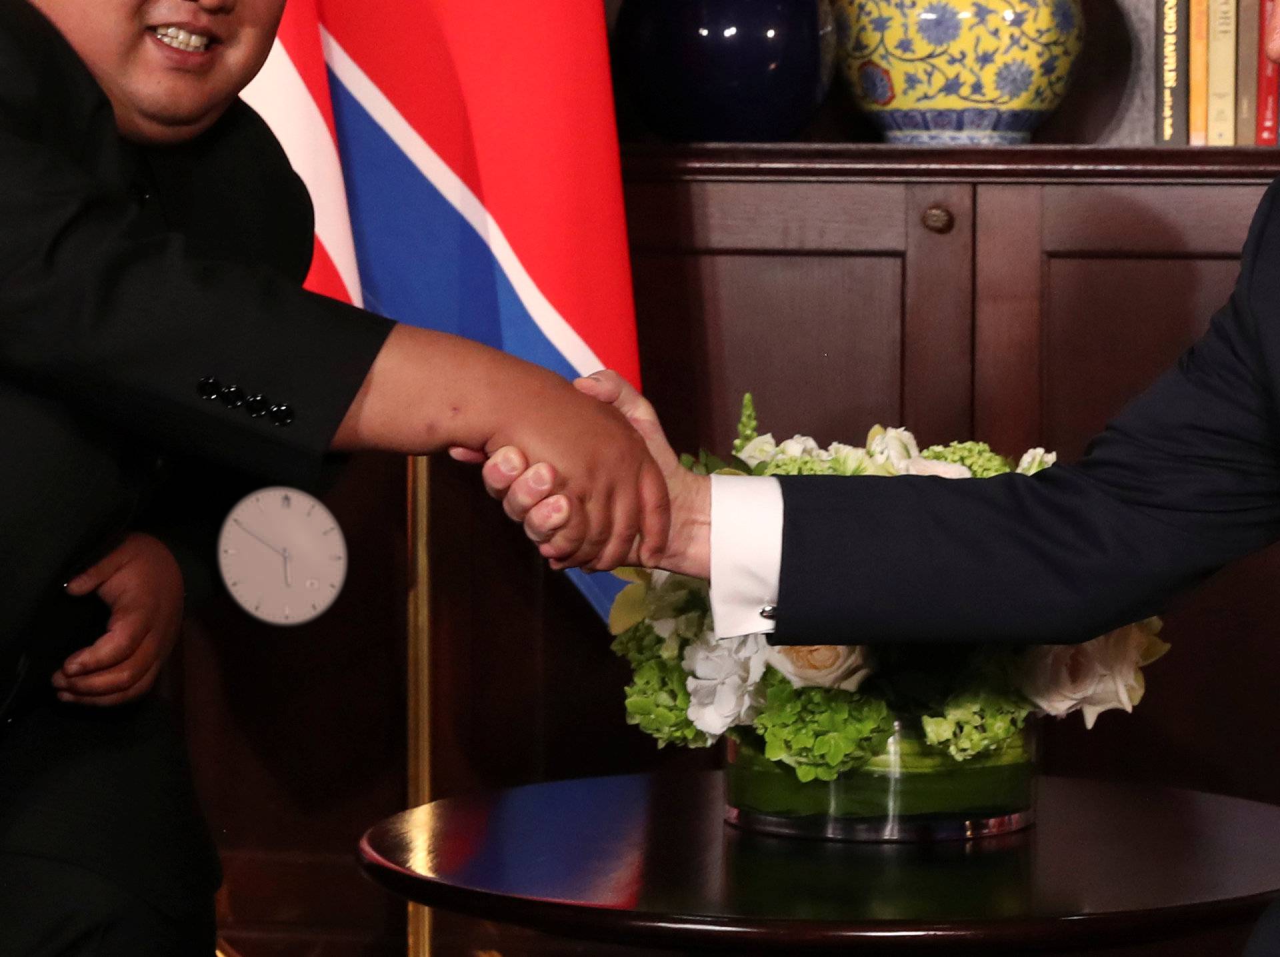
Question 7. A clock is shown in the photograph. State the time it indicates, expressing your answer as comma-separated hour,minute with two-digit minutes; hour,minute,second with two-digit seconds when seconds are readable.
5,50
